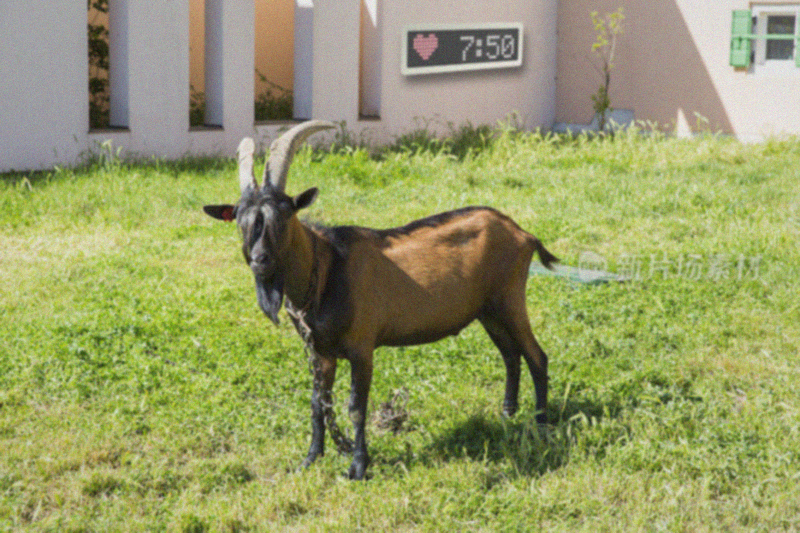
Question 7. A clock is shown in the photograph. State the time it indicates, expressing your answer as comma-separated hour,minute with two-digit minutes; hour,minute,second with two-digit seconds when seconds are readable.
7,50
